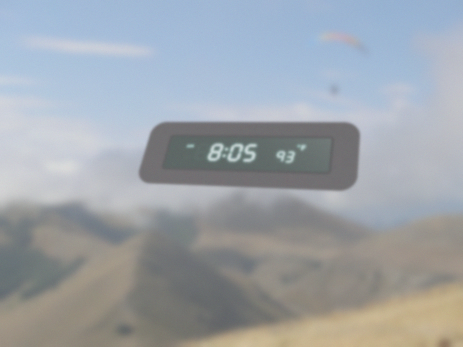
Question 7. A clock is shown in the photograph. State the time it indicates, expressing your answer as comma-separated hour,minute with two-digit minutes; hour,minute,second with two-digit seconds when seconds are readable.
8,05
